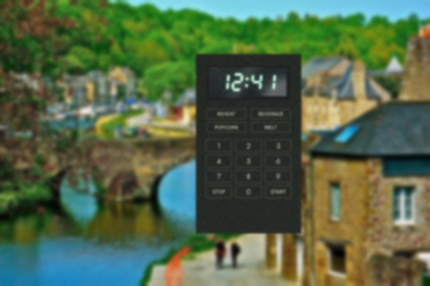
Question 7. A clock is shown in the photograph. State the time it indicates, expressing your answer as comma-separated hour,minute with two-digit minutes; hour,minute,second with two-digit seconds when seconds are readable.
12,41
